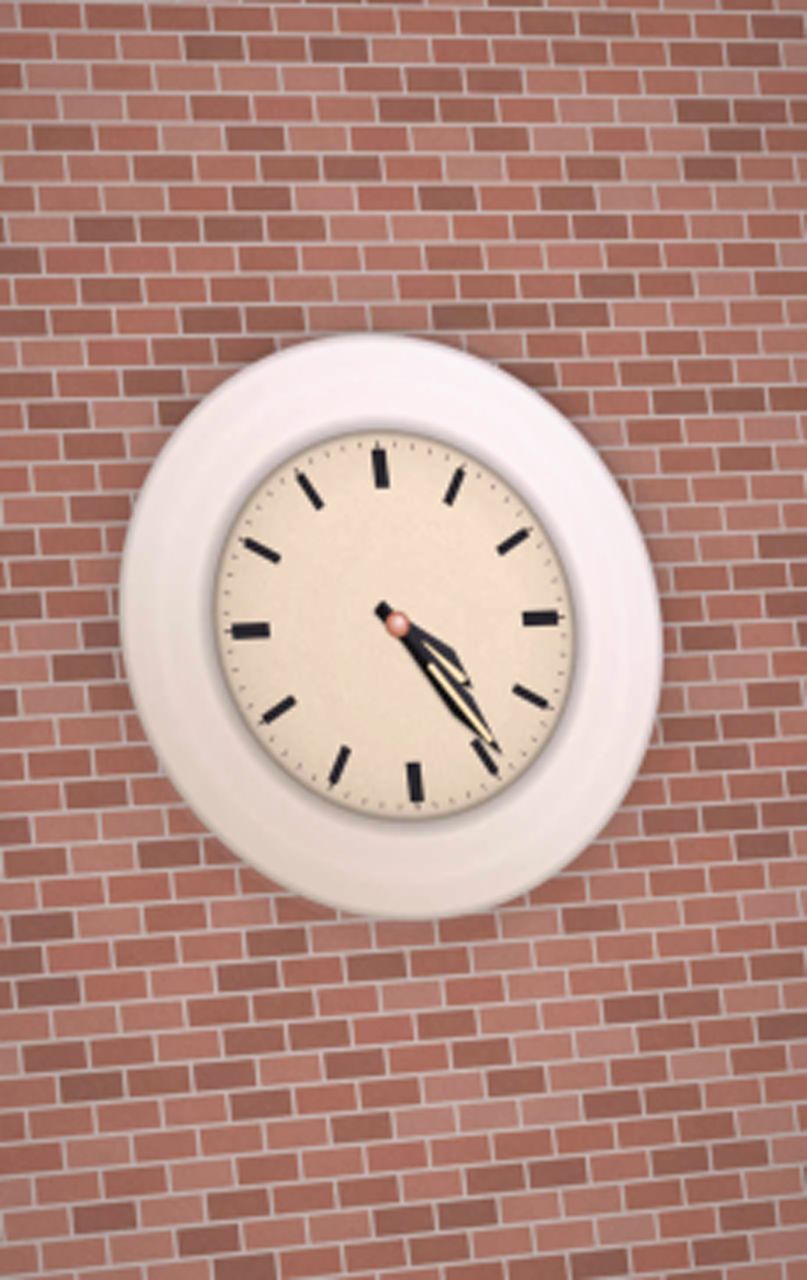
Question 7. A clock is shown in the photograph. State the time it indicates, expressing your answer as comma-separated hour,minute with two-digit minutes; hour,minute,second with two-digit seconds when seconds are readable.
4,24
